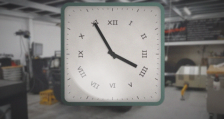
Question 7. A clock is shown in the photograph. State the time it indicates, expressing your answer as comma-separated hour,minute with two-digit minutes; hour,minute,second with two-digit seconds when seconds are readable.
3,55
